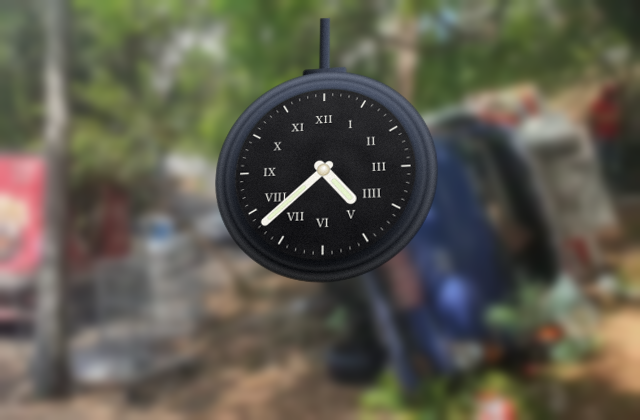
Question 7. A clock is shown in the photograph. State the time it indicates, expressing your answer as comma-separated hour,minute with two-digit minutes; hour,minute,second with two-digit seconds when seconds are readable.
4,38
